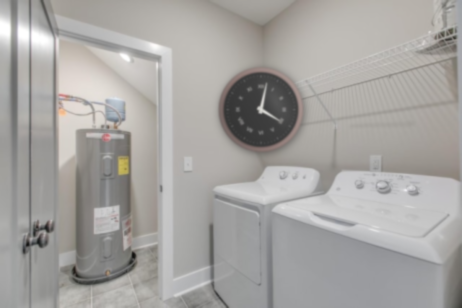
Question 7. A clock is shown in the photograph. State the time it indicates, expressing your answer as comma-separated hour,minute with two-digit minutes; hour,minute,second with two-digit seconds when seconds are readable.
4,02
